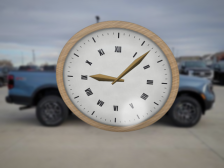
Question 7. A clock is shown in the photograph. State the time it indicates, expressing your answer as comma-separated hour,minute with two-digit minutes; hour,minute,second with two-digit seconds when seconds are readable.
9,07
